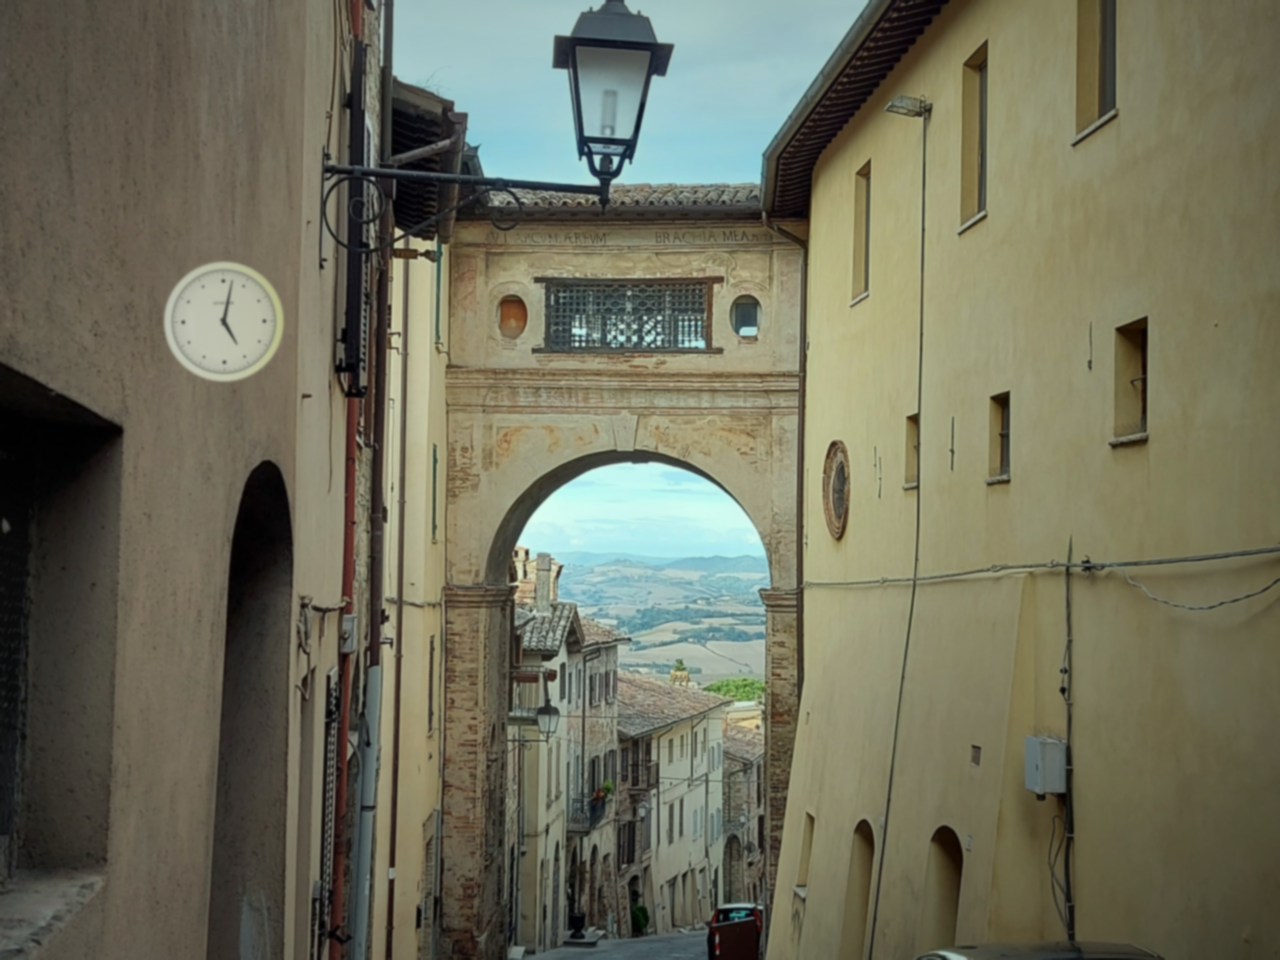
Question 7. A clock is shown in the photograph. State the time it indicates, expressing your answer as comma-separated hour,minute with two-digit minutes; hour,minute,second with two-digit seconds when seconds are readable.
5,02
